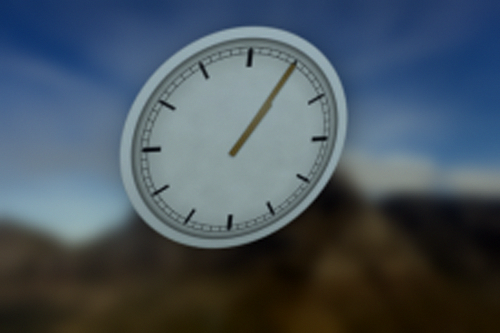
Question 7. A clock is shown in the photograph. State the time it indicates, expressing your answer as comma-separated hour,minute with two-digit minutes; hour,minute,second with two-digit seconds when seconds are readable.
1,05
